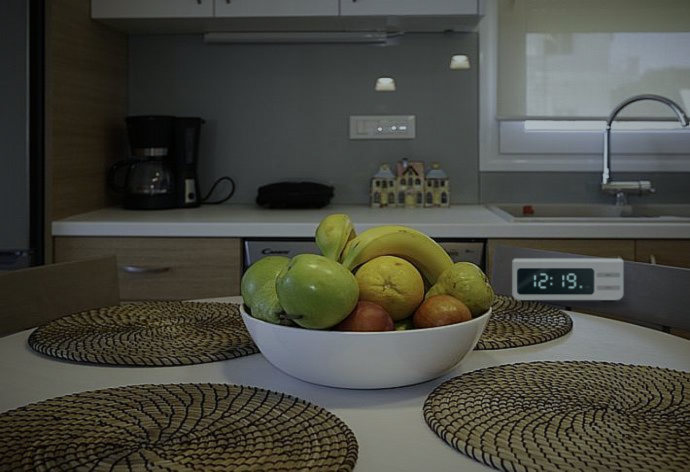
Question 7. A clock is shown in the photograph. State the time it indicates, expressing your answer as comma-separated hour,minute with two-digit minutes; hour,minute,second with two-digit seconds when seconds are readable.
12,19
